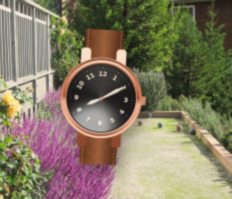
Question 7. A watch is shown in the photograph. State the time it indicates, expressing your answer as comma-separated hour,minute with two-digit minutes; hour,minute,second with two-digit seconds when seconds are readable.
8,10
